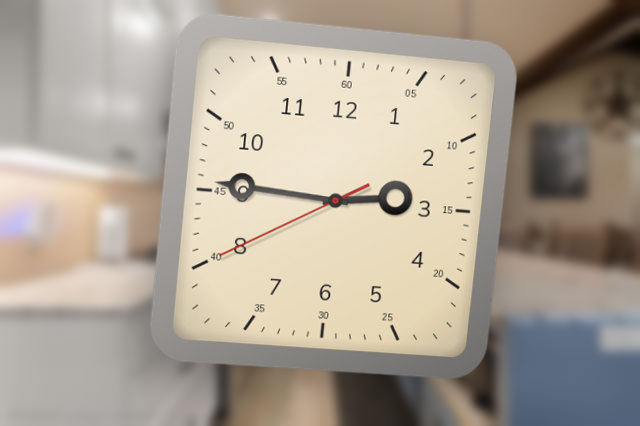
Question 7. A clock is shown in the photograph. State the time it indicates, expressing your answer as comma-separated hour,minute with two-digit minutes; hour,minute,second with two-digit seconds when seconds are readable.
2,45,40
